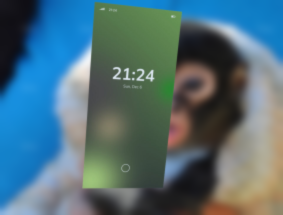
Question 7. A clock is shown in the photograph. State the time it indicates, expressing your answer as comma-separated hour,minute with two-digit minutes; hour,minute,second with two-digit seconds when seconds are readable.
21,24
